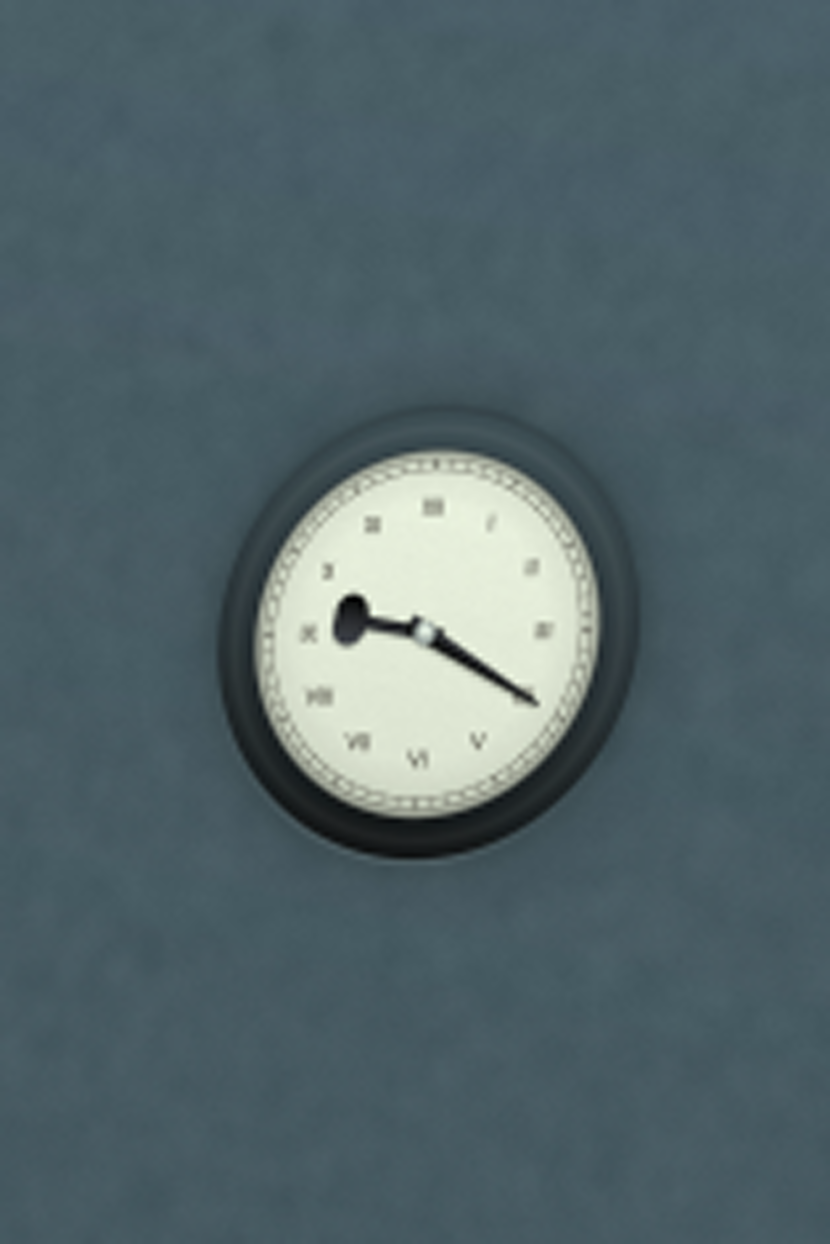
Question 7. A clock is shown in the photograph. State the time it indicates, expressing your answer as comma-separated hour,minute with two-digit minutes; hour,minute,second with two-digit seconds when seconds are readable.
9,20
